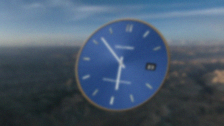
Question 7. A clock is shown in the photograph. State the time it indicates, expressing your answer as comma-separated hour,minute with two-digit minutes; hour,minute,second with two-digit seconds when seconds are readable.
5,52
